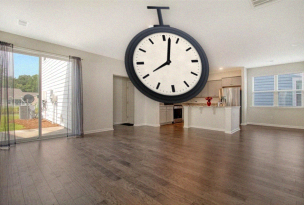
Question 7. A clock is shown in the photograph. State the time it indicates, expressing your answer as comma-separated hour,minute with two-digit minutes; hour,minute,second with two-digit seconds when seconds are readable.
8,02
